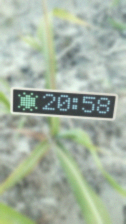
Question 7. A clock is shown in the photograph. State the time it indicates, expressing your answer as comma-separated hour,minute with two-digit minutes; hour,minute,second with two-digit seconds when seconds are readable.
20,58
